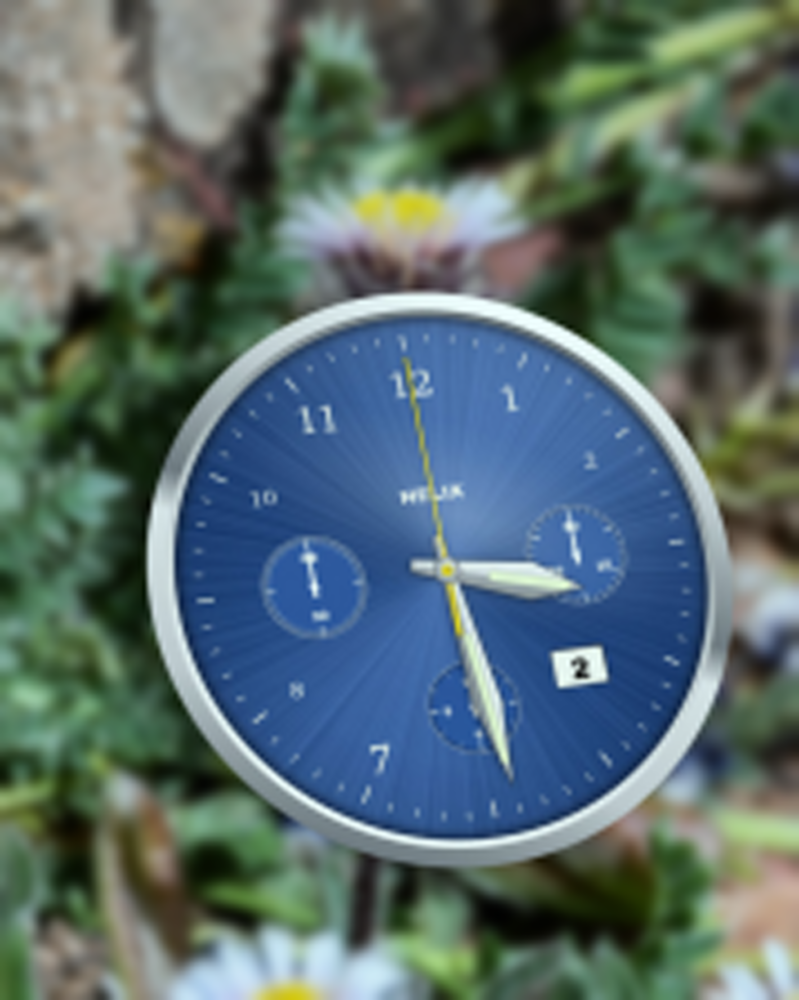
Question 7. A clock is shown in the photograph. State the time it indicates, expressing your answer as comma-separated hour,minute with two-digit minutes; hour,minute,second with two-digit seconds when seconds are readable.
3,29
